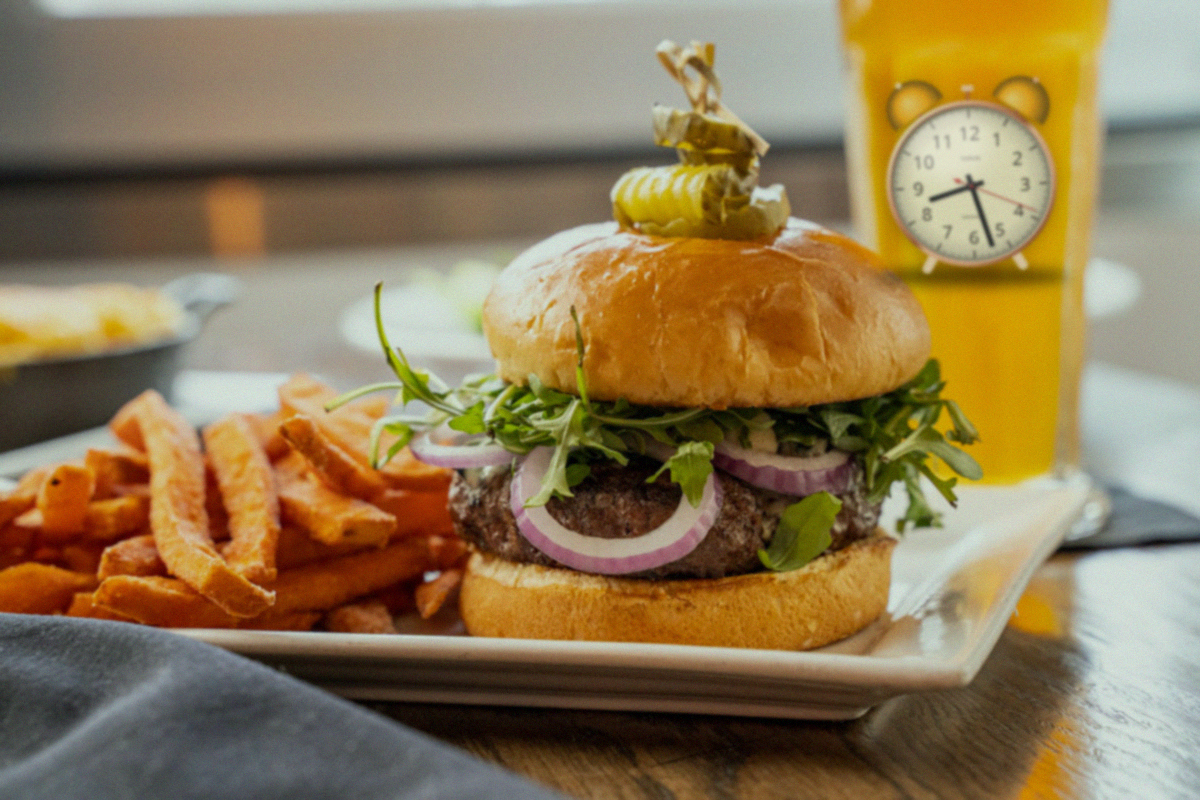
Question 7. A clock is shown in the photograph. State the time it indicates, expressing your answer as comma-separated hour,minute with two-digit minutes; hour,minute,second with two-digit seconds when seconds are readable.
8,27,19
